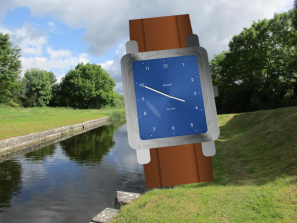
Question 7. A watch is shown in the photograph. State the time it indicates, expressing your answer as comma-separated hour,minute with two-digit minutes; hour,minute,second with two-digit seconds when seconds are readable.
3,50
